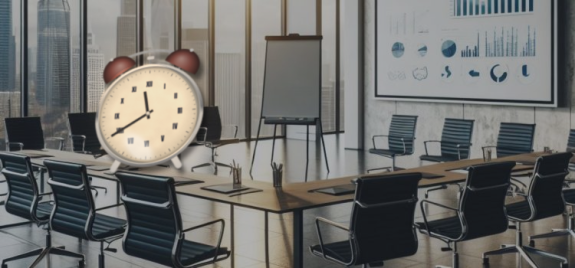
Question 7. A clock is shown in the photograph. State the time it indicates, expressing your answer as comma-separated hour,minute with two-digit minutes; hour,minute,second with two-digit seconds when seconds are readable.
11,40
